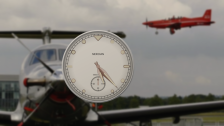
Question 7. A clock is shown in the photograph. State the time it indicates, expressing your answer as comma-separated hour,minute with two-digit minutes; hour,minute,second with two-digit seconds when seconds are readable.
5,23
